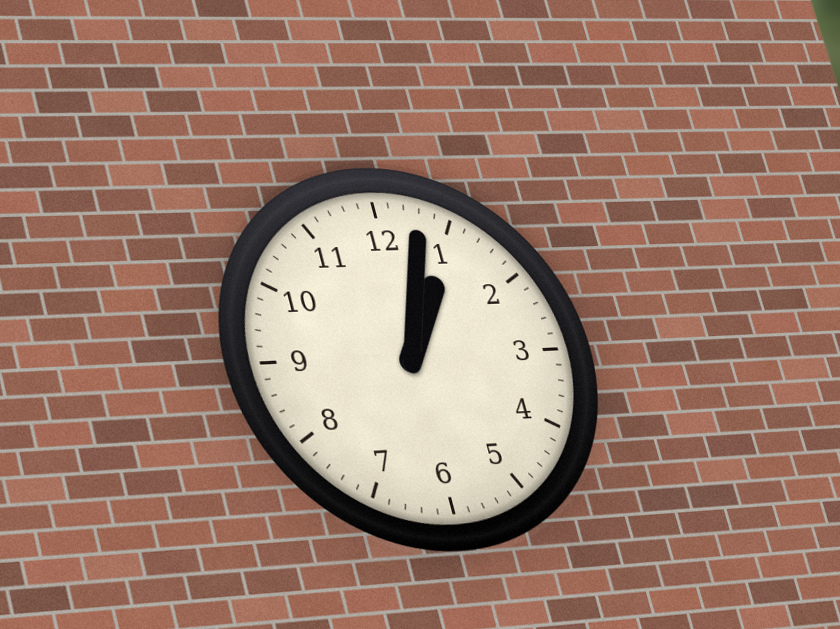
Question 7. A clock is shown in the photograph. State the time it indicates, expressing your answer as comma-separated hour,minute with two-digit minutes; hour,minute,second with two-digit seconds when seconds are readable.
1,03
